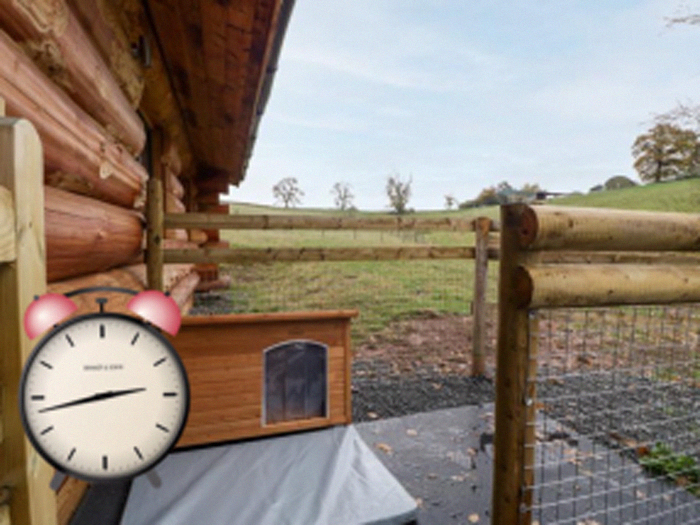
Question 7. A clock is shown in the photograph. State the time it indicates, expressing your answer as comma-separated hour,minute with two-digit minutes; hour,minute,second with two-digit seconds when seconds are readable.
2,43
